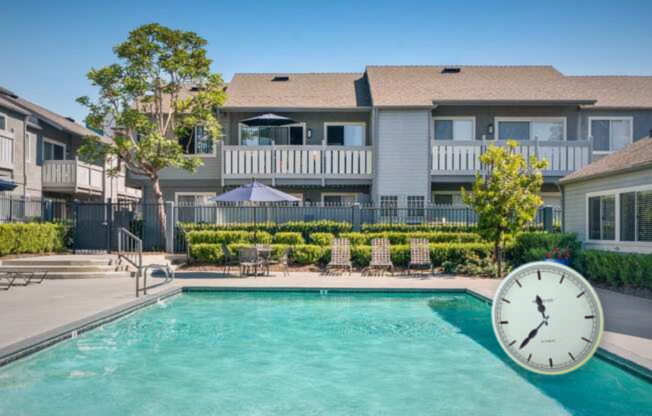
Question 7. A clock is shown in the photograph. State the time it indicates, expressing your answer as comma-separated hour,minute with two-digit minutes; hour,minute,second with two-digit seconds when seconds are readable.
11,38
